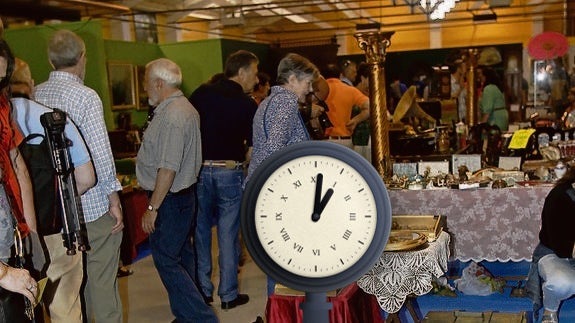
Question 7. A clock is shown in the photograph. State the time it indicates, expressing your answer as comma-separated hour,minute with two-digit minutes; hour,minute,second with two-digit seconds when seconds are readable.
1,01
